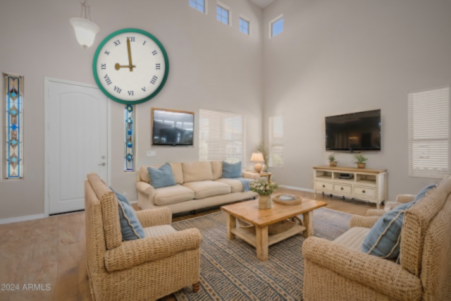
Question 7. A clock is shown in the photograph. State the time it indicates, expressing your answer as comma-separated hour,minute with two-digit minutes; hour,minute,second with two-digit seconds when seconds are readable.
8,59
